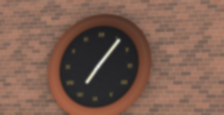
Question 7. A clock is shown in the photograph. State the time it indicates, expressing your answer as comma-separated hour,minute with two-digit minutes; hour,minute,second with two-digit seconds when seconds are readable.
7,06
